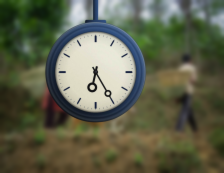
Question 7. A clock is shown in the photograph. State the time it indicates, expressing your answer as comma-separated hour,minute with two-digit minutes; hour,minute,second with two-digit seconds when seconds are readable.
6,25
